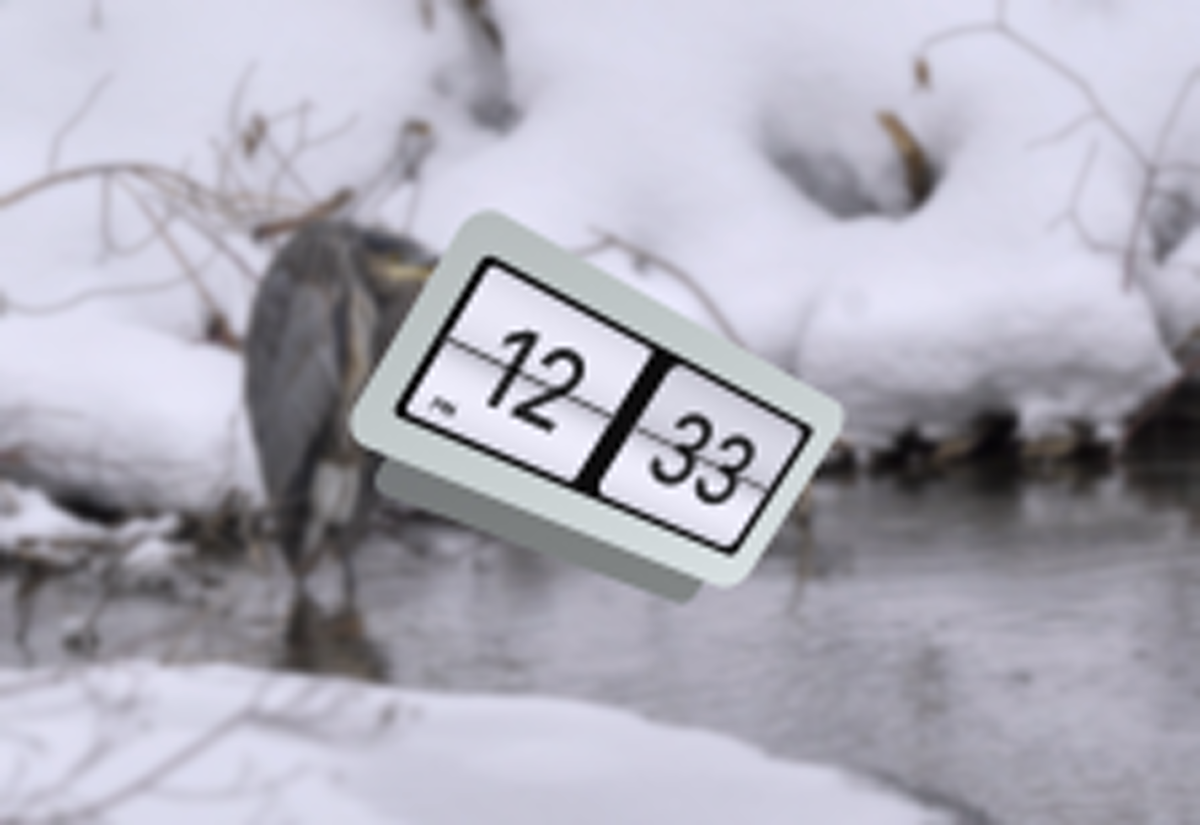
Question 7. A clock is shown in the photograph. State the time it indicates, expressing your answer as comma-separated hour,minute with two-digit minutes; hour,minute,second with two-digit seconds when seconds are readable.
12,33
